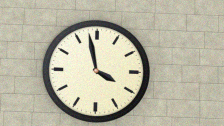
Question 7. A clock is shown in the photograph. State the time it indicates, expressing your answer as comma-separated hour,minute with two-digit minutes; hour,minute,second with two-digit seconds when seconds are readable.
3,58
